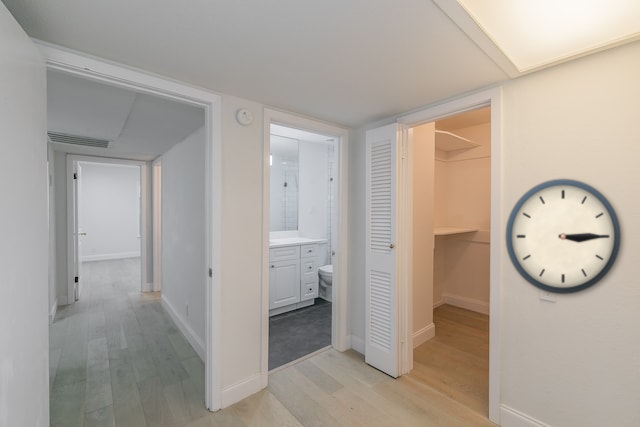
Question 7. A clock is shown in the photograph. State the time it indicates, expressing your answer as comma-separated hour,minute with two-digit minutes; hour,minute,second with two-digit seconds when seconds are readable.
3,15
